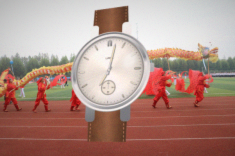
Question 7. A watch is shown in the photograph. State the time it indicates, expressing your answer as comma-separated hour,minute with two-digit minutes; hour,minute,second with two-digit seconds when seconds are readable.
7,02
